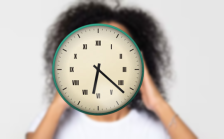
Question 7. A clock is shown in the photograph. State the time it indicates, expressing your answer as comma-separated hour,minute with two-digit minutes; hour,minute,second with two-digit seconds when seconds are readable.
6,22
